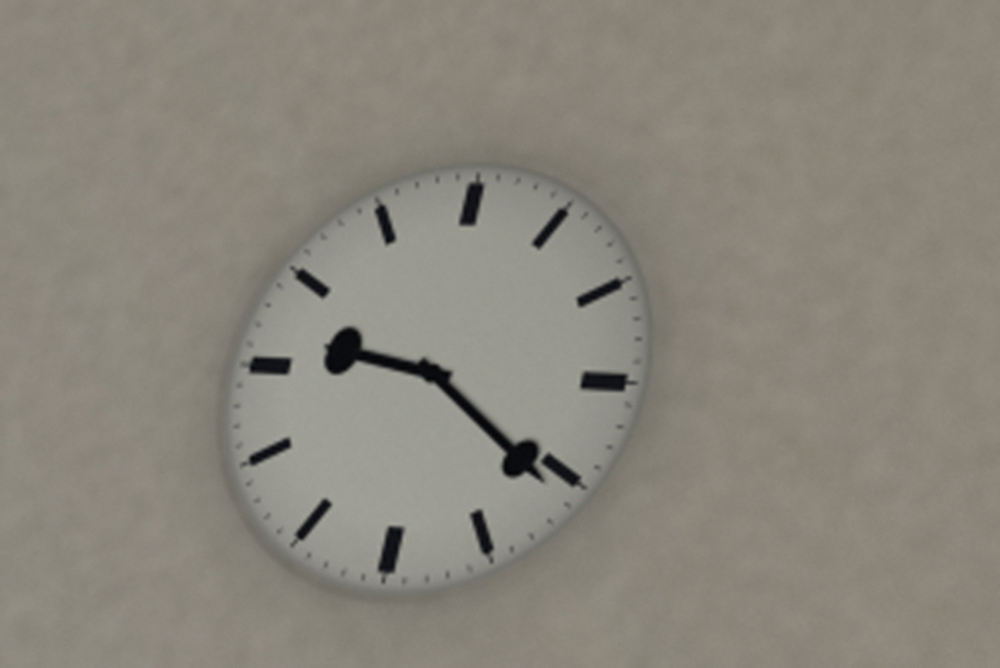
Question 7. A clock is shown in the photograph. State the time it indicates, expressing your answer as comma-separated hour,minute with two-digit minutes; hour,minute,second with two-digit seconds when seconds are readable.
9,21
